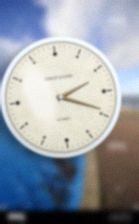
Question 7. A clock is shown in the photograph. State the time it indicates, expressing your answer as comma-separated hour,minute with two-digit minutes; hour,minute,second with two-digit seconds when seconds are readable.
2,19
